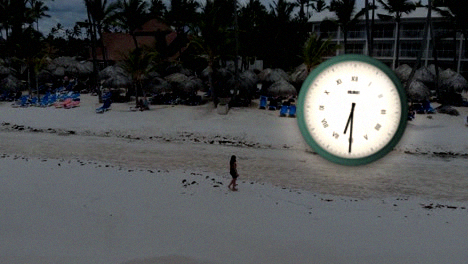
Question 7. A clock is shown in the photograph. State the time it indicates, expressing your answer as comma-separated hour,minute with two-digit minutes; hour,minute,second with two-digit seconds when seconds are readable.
6,30
